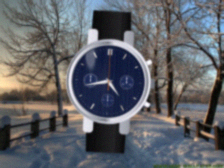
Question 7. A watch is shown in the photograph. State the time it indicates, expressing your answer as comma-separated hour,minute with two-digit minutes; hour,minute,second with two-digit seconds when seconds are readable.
4,43
